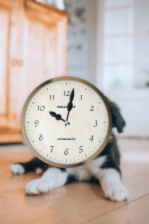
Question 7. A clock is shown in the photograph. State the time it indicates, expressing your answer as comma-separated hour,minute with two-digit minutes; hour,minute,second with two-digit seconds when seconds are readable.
10,02
